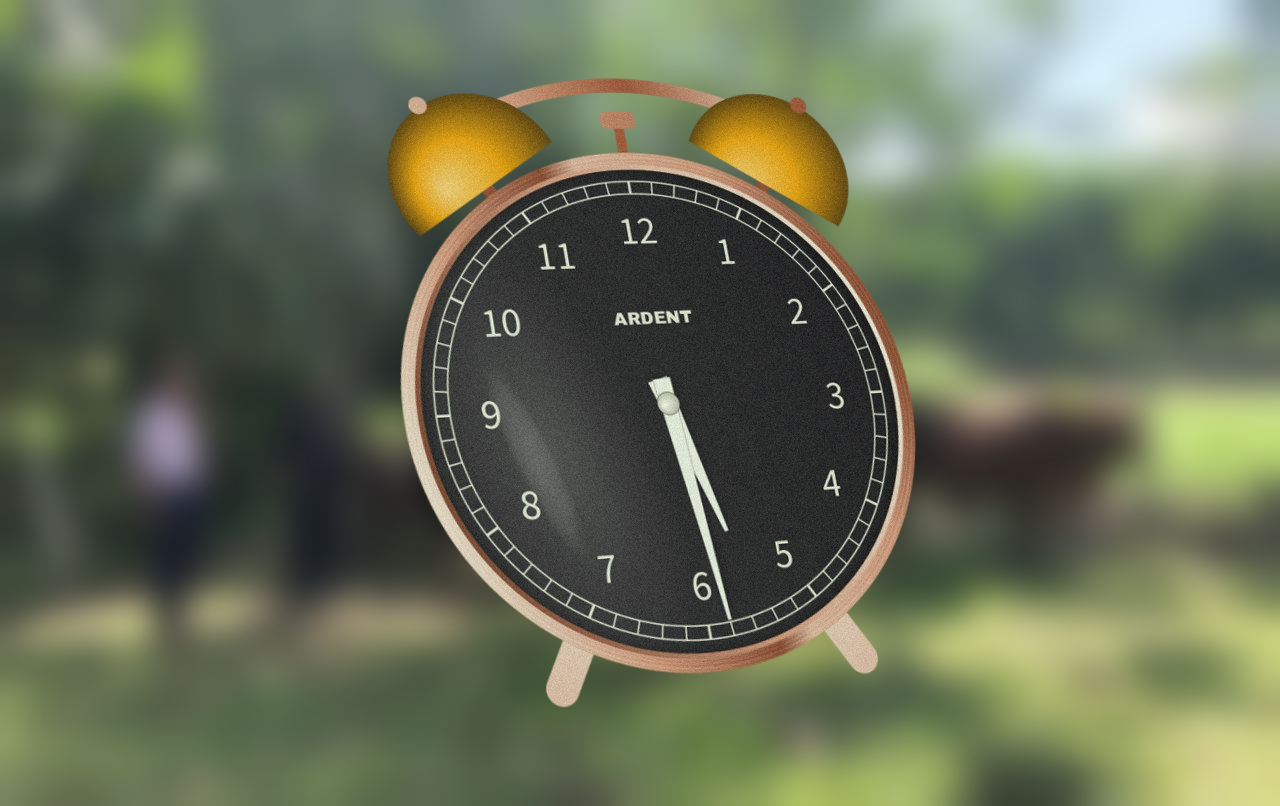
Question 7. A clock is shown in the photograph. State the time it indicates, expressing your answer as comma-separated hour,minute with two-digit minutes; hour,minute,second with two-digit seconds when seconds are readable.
5,29
